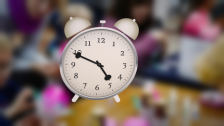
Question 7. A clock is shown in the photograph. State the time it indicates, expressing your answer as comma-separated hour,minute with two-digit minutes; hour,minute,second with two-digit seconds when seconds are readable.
4,49
